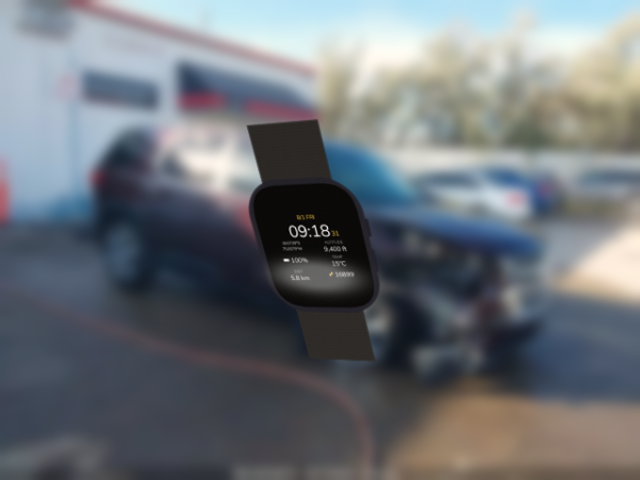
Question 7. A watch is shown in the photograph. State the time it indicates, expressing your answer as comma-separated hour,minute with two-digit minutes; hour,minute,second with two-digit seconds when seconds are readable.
9,18
